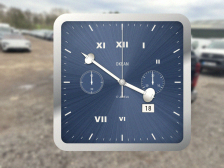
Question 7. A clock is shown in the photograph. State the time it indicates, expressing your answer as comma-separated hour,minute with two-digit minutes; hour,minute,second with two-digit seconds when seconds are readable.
3,51
